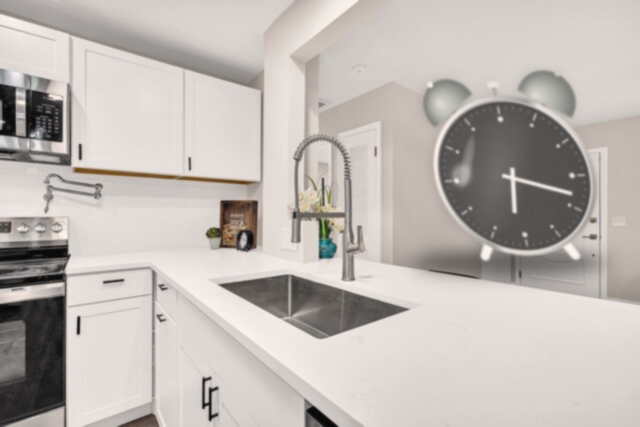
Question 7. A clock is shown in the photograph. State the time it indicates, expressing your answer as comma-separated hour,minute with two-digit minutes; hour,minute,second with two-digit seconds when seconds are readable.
6,18
